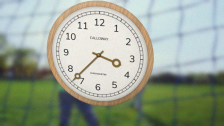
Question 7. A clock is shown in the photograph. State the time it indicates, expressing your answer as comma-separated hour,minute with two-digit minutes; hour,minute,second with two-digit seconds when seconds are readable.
3,37
